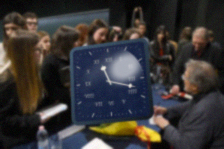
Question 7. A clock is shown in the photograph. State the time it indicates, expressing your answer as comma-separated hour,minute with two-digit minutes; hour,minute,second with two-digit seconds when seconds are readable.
11,18
